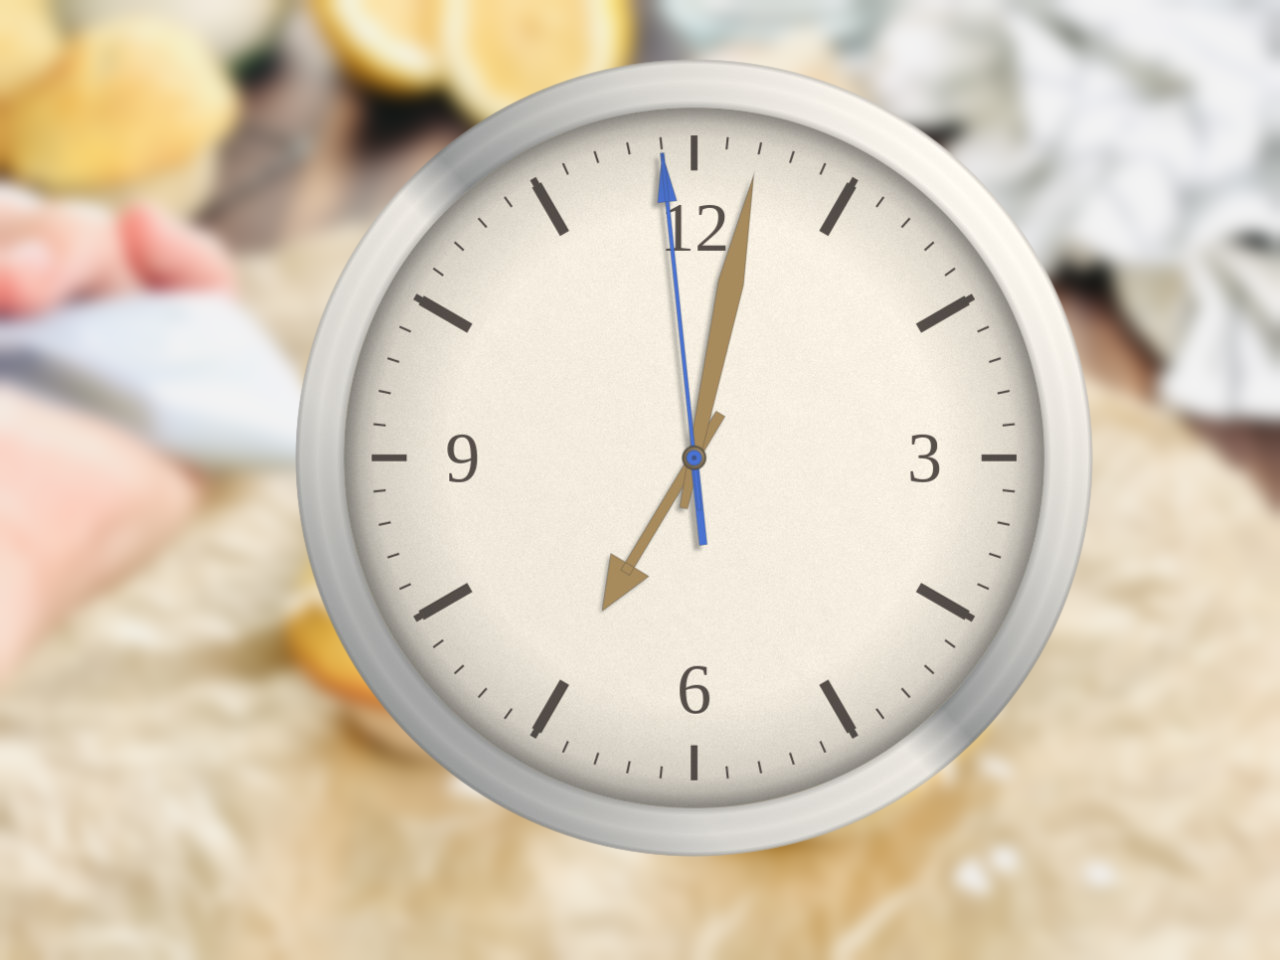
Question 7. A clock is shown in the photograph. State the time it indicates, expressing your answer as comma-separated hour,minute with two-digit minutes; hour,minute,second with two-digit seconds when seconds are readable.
7,01,59
